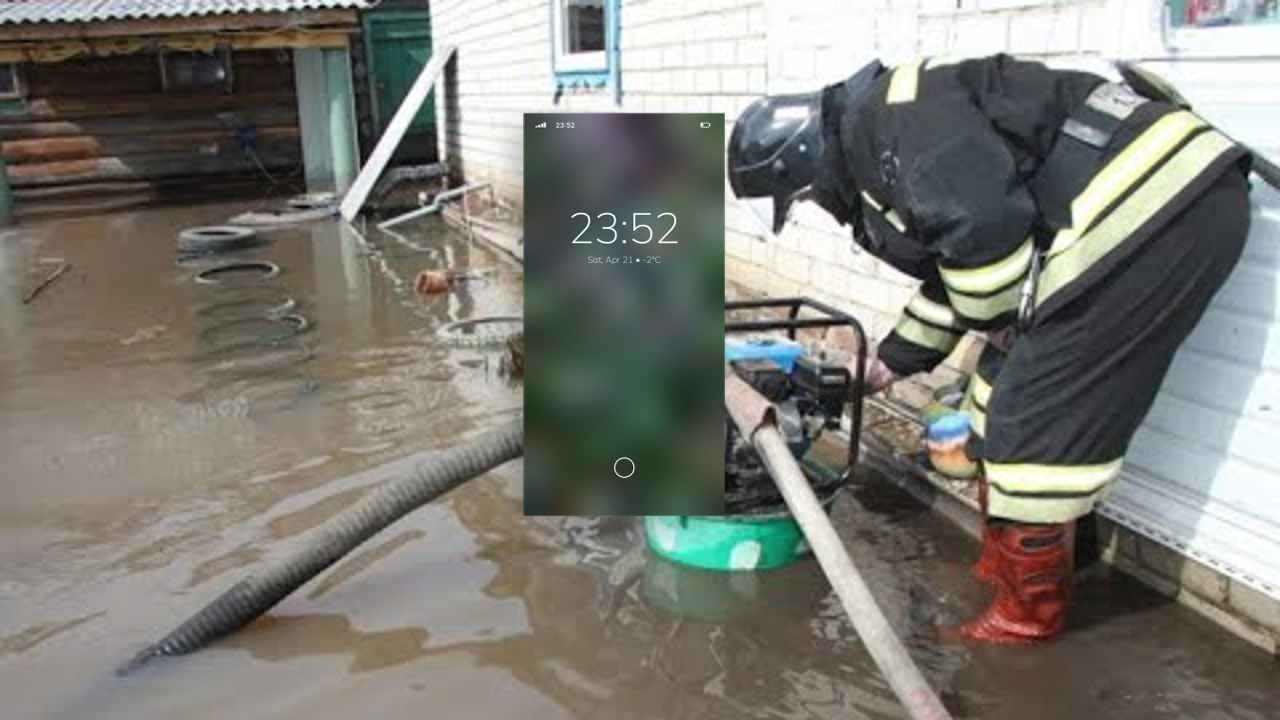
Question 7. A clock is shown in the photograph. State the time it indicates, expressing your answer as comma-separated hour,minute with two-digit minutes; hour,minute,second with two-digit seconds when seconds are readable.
23,52
